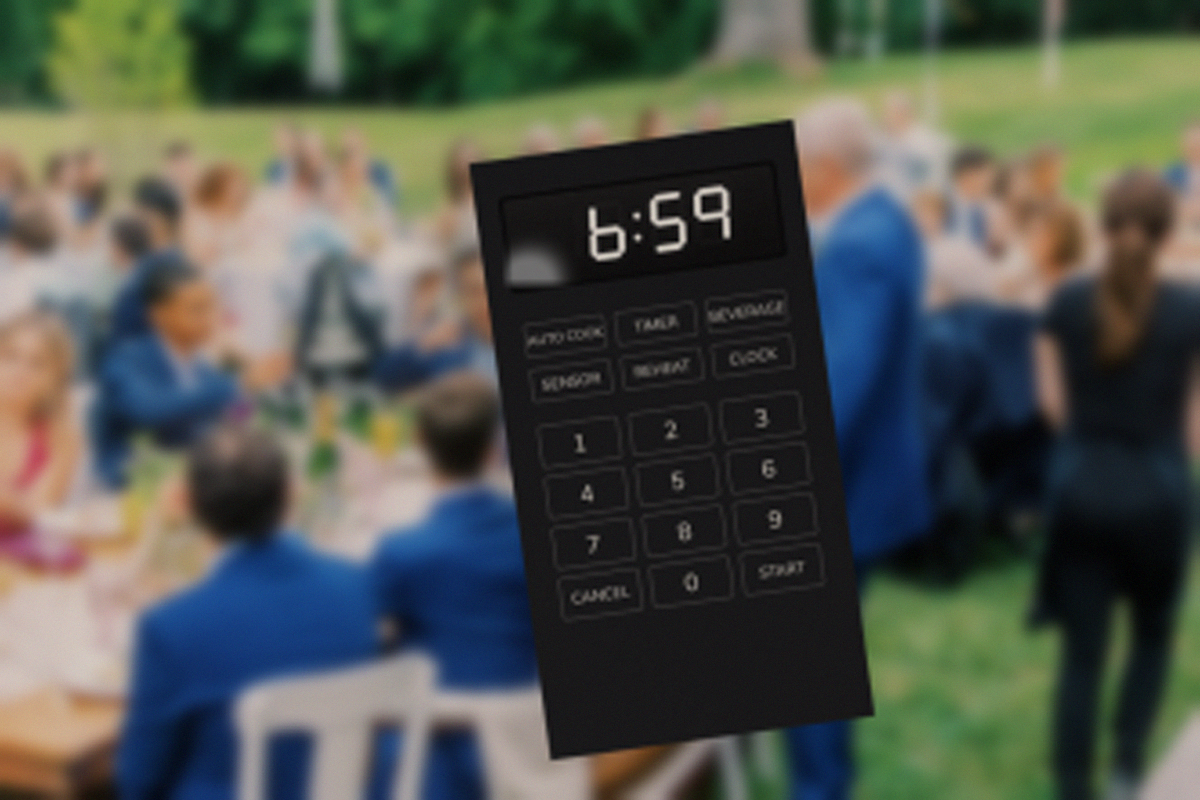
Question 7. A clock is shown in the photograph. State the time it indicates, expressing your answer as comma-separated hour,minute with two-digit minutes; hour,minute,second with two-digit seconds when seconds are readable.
6,59
